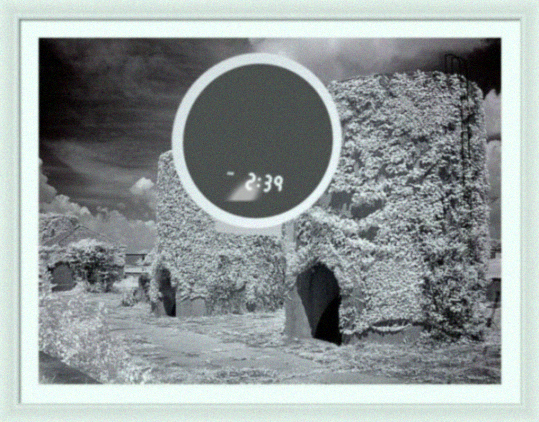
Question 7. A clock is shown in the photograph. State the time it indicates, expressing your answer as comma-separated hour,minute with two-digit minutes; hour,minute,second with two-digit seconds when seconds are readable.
2,39
